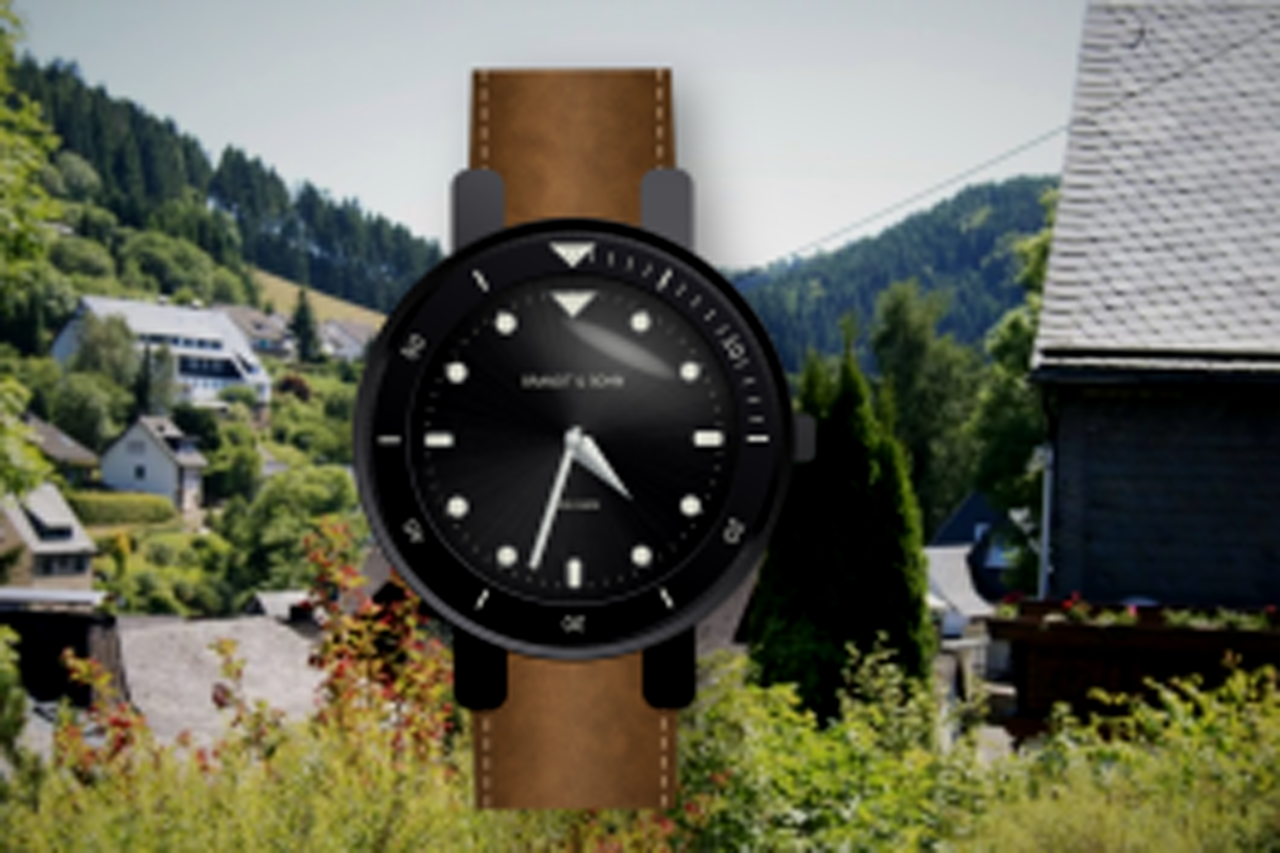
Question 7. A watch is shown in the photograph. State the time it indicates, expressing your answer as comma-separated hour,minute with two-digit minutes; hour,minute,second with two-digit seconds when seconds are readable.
4,33
